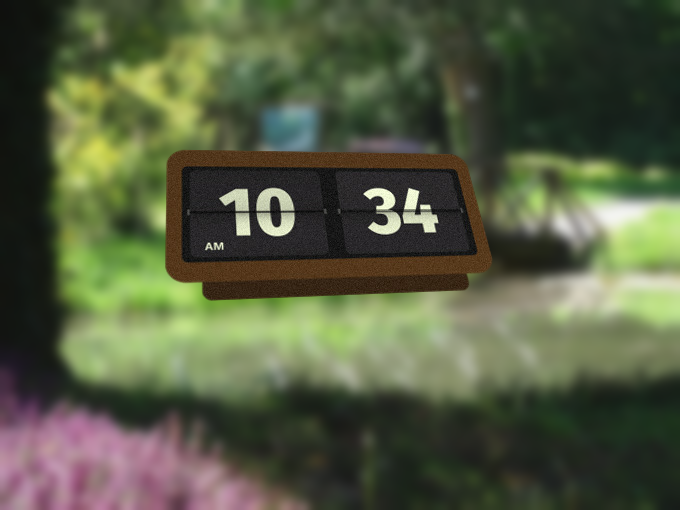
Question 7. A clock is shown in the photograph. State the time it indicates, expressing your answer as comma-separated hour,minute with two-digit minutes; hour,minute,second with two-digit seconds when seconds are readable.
10,34
